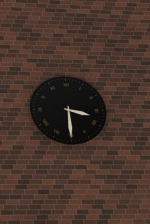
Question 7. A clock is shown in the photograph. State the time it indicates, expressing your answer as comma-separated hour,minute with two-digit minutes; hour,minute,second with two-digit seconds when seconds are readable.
3,30
